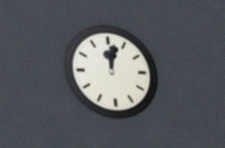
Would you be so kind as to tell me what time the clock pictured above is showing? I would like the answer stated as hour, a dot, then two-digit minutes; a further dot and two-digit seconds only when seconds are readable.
12.02
